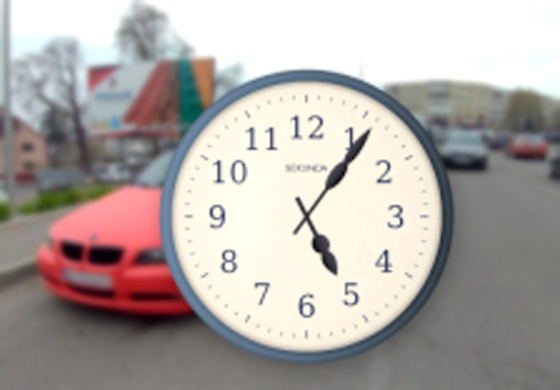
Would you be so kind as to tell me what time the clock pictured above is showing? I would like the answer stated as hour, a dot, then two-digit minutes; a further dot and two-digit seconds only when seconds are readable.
5.06
